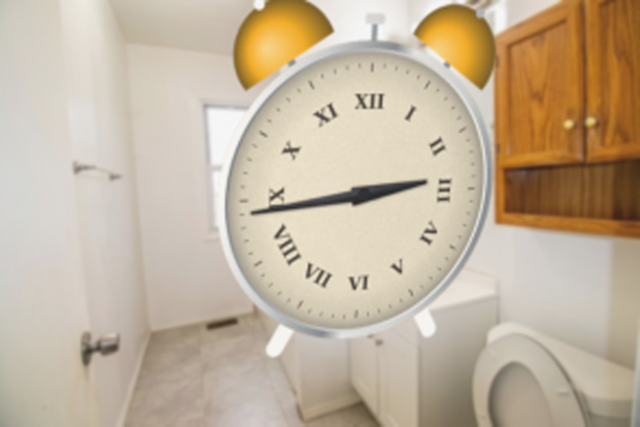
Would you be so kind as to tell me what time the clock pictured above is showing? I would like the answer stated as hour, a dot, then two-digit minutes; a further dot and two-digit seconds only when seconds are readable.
2.44
